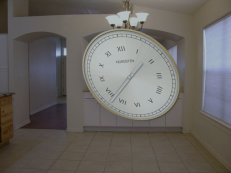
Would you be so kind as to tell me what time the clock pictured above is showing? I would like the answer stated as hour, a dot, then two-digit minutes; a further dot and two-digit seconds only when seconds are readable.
1.38
